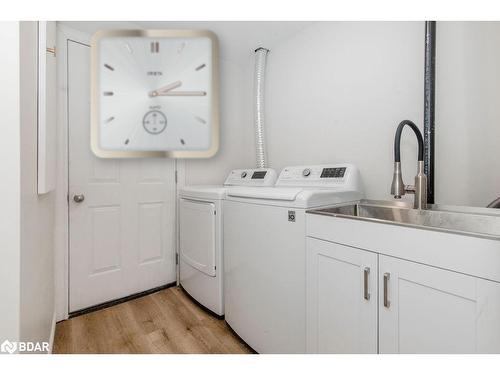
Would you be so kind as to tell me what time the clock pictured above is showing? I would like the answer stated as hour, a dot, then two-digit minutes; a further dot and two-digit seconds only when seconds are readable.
2.15
